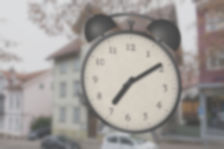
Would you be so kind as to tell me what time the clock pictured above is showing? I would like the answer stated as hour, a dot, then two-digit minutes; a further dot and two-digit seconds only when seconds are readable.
7.09
